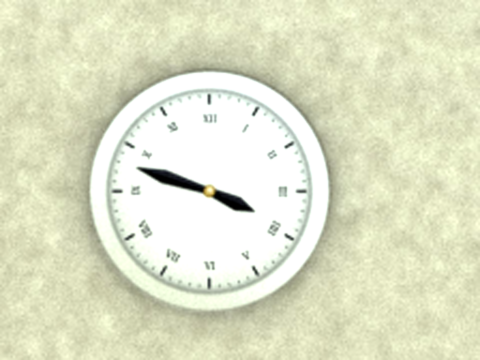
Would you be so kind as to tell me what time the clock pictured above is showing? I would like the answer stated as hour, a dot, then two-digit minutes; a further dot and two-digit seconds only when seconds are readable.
3.48
